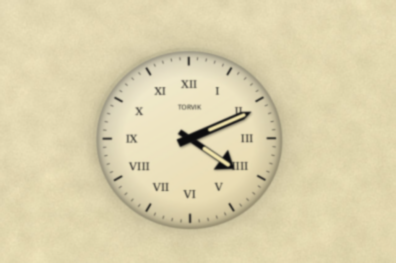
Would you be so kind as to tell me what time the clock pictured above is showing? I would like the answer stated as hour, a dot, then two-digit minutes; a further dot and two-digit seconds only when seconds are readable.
4.11
